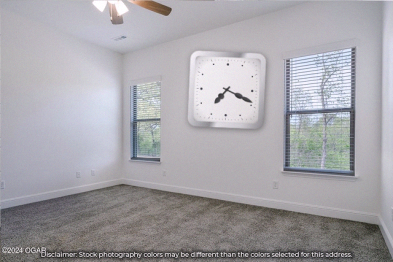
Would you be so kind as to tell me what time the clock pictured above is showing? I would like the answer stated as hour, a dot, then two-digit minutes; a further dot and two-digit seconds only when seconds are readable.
7.19
